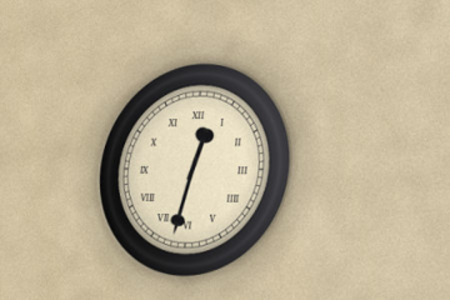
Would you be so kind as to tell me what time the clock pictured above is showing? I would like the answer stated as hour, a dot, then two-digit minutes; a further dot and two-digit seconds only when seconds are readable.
12.32
